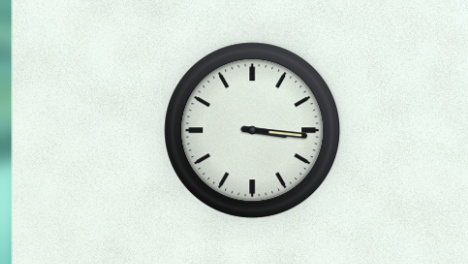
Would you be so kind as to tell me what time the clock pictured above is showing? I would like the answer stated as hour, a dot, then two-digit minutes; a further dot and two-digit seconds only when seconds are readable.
3.16
